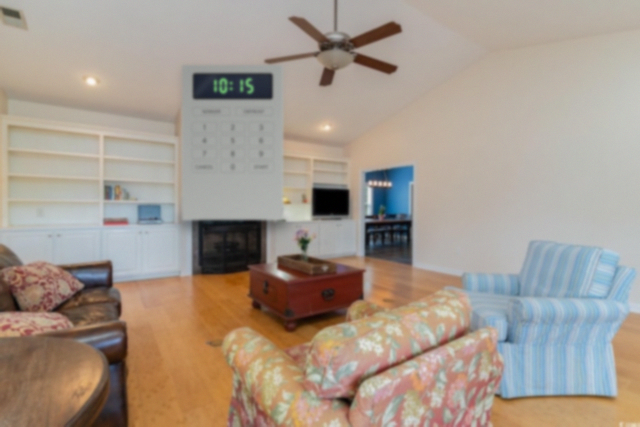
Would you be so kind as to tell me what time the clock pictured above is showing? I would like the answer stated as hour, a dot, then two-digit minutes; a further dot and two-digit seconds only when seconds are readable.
10.15
